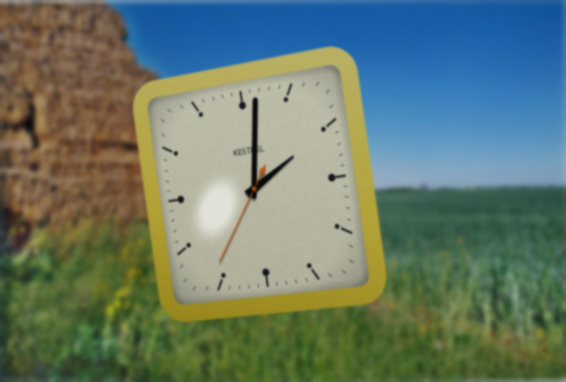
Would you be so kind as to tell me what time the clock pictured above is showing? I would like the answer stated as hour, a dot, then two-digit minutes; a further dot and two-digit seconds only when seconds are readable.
2.01.36
